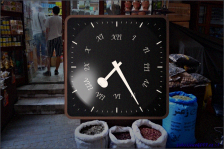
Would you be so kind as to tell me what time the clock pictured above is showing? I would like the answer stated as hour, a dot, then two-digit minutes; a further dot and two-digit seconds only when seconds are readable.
7.25
